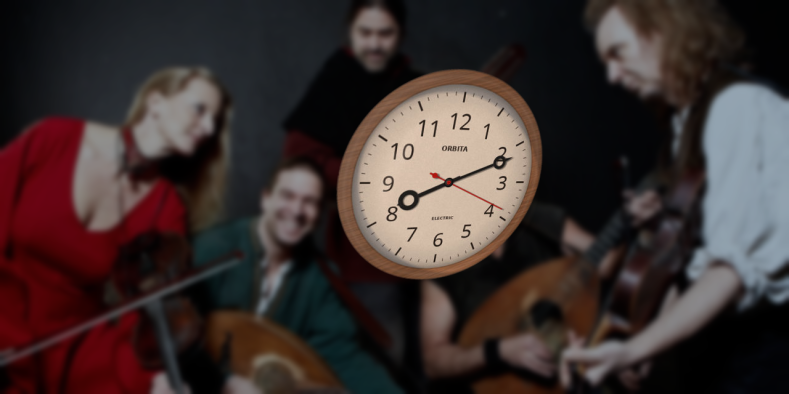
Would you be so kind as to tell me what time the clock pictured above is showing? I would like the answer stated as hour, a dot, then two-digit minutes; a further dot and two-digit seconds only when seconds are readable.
8.11.19
